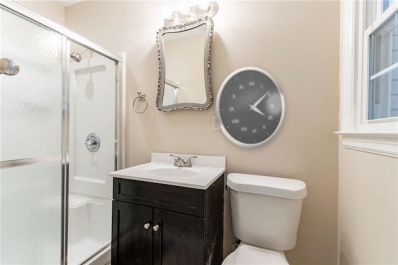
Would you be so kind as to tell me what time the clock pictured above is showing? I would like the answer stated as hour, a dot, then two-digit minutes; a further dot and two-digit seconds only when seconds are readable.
4.09
